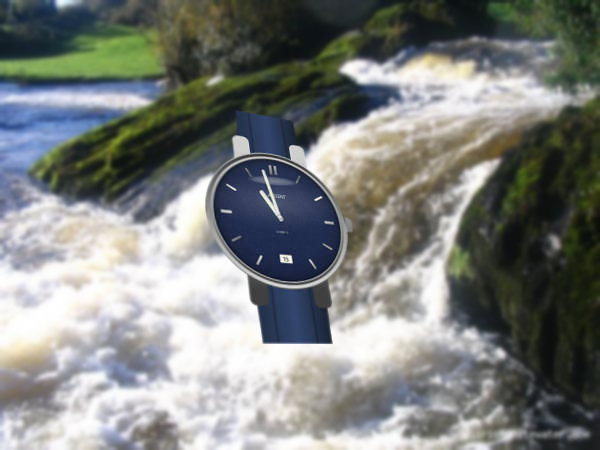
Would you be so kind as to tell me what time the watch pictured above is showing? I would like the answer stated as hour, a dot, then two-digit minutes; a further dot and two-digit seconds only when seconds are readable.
10.58
